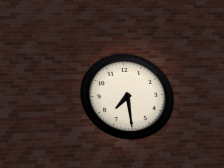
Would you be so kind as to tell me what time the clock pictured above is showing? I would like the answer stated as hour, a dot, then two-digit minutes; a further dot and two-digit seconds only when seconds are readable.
7.30
